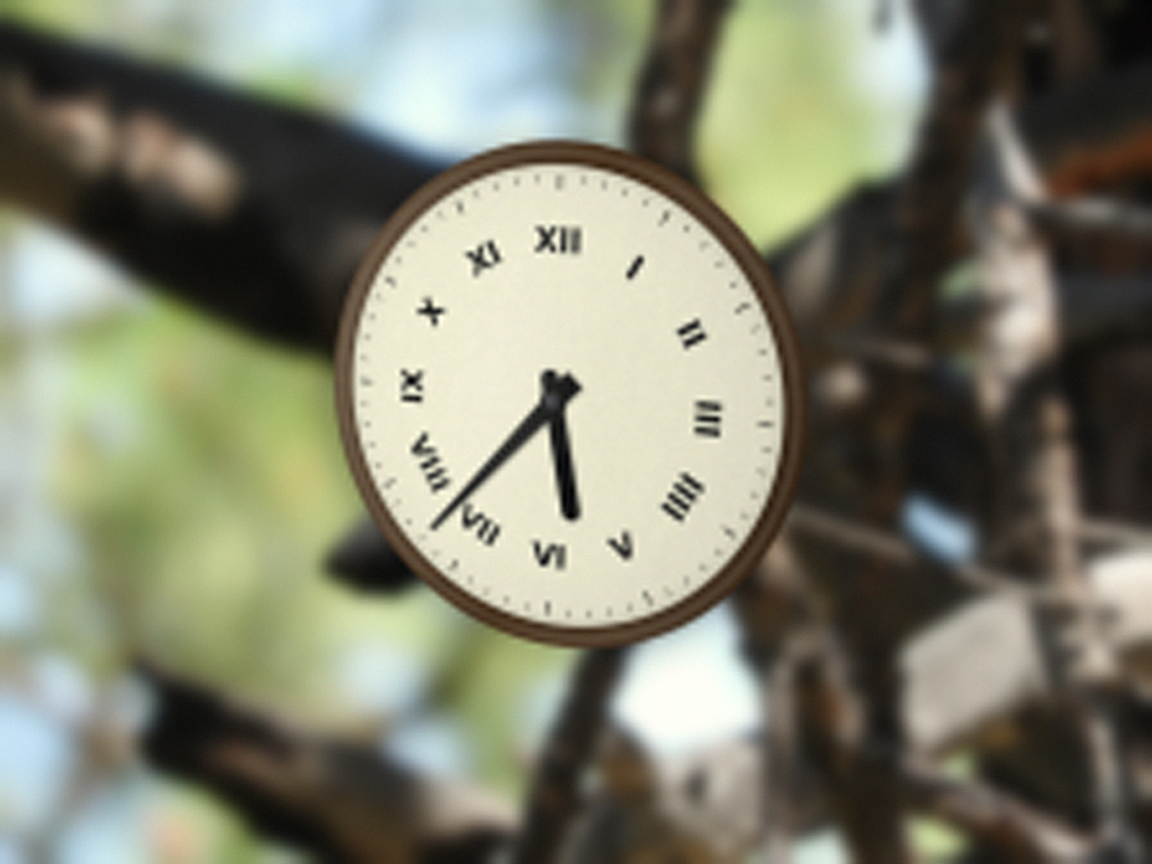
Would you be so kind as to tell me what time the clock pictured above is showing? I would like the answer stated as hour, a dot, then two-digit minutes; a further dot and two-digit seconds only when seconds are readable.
5.37
